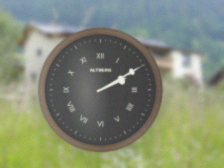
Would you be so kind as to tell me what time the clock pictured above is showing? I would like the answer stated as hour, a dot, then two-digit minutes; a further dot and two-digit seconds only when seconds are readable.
2.10
